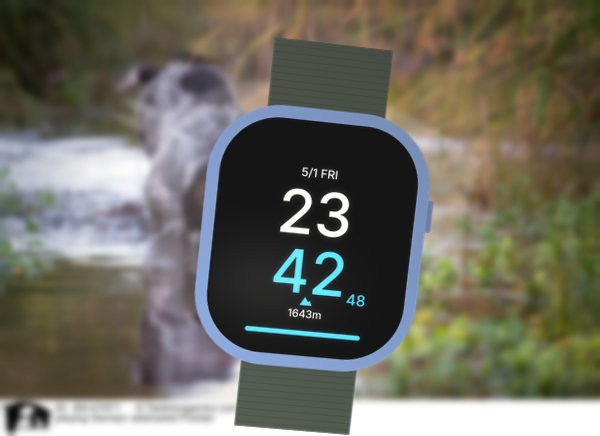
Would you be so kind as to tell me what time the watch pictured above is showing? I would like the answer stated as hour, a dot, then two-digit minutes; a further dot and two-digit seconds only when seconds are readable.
23.42.48
